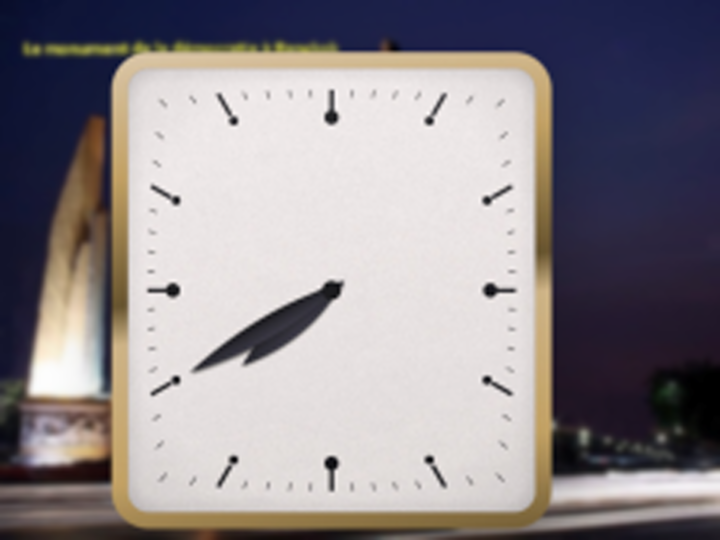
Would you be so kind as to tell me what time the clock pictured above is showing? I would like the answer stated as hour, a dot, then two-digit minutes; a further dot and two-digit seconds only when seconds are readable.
7.40
